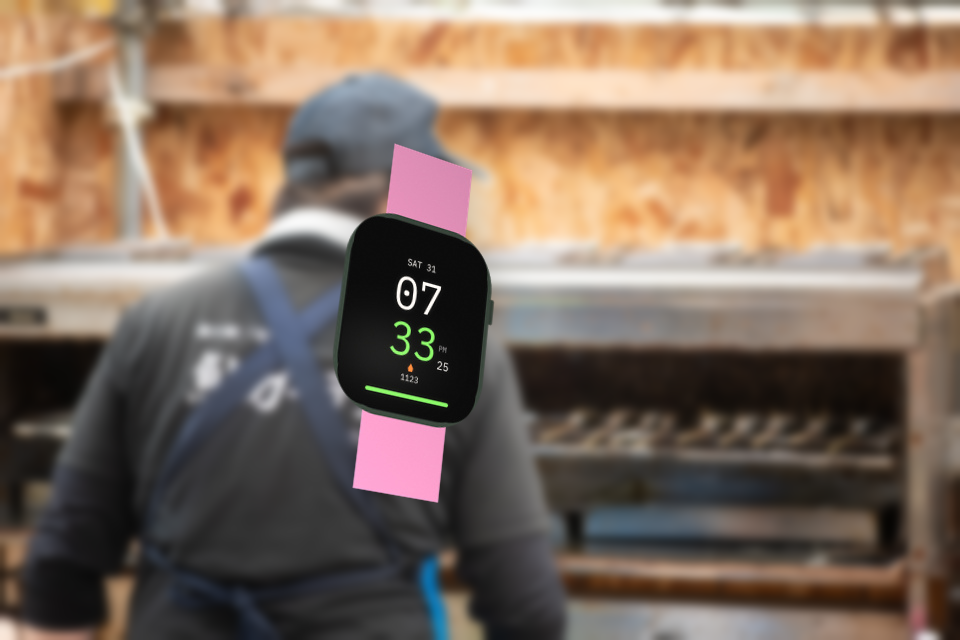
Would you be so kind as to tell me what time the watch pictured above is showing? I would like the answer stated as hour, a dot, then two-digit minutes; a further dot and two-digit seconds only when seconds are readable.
7.33.25
